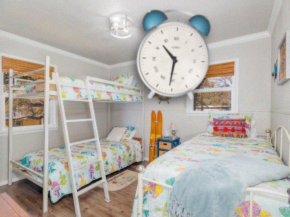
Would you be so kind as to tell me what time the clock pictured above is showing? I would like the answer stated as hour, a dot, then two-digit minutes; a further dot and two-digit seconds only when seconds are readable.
10.31
